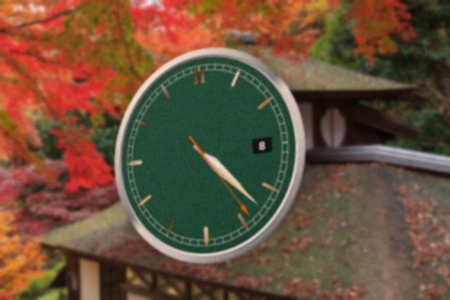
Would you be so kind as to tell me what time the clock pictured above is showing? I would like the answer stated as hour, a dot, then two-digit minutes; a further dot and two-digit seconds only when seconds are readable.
4.22.24
